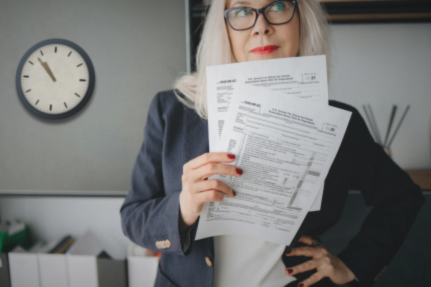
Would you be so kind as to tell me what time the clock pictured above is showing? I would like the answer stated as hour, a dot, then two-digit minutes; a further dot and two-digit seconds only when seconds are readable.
10.53
